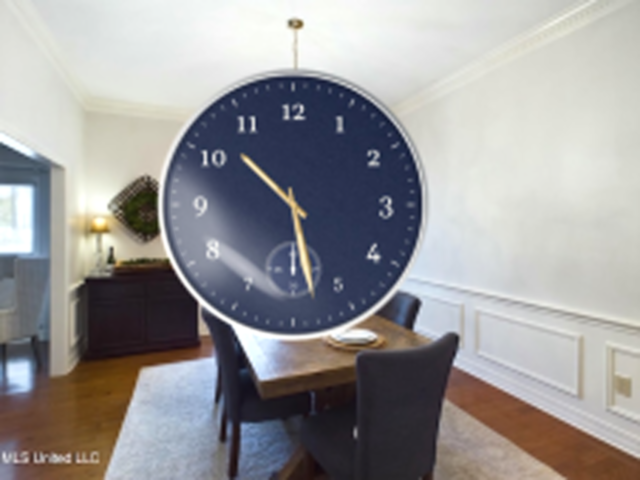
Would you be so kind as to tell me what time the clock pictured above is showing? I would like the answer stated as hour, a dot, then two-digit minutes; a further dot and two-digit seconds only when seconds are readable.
10.28
